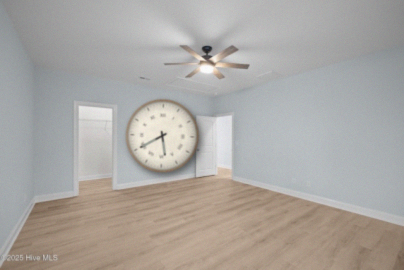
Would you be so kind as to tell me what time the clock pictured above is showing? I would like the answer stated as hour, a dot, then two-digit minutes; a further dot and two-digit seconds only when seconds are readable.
5.40
